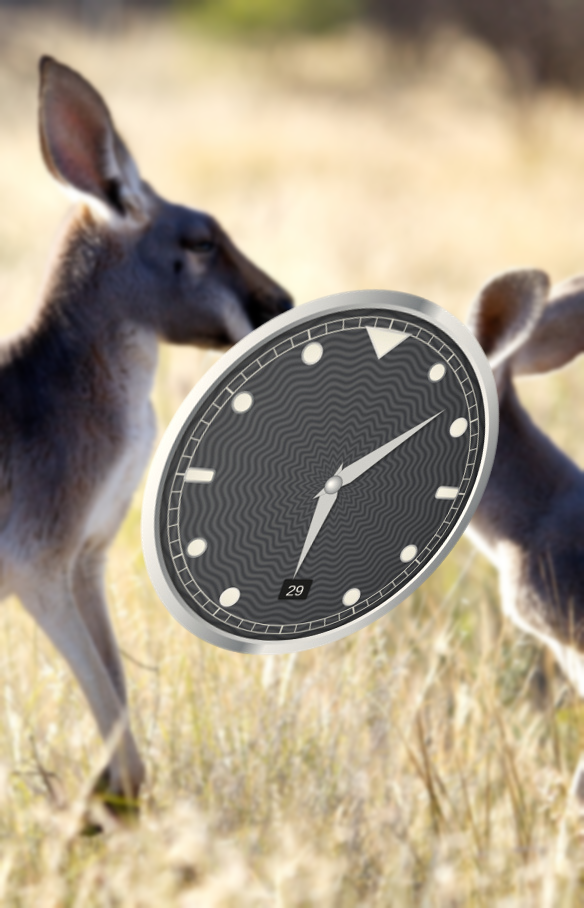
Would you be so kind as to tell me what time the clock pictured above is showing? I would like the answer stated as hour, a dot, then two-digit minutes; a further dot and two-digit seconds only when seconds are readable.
6.08
